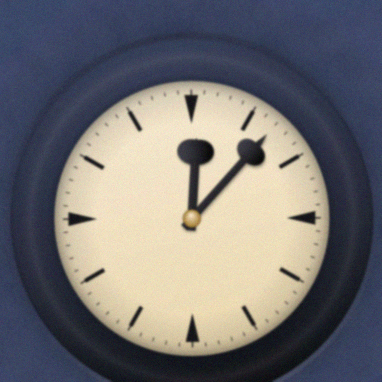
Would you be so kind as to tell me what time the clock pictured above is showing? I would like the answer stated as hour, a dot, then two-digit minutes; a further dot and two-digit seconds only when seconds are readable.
12.07
